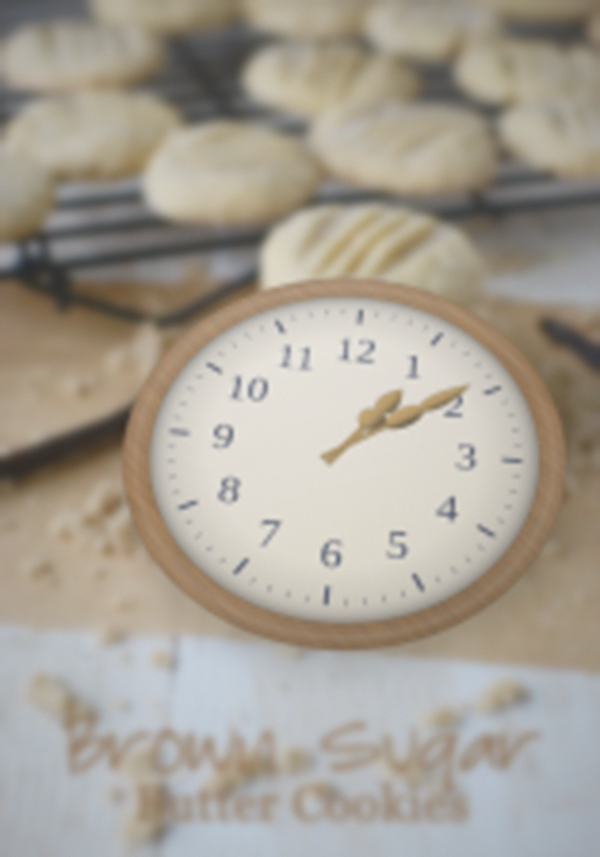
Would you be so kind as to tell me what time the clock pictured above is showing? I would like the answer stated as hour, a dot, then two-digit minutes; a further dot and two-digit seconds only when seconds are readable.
1.09
